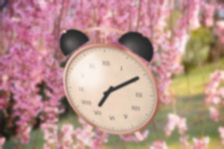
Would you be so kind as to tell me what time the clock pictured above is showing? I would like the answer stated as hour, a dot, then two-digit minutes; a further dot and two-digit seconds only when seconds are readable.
7.10
